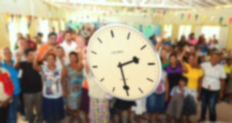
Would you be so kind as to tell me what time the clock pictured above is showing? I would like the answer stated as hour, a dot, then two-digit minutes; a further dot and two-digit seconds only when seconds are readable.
2.30
